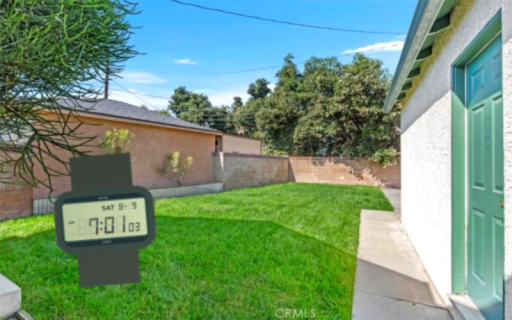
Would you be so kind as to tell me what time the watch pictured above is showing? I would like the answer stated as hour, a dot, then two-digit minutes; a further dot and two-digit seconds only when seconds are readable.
7.01
